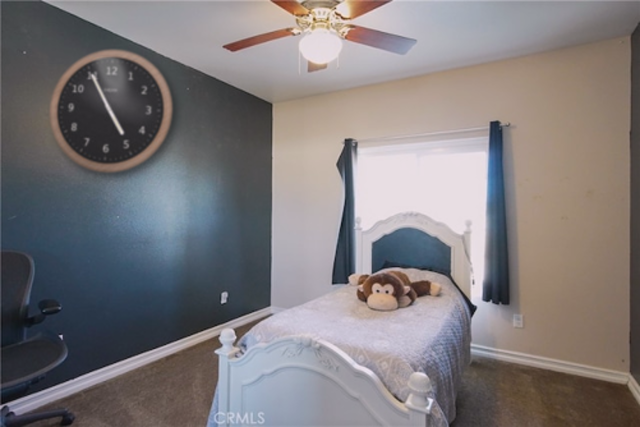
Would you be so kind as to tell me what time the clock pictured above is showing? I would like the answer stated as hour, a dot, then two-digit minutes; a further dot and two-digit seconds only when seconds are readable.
4.55
